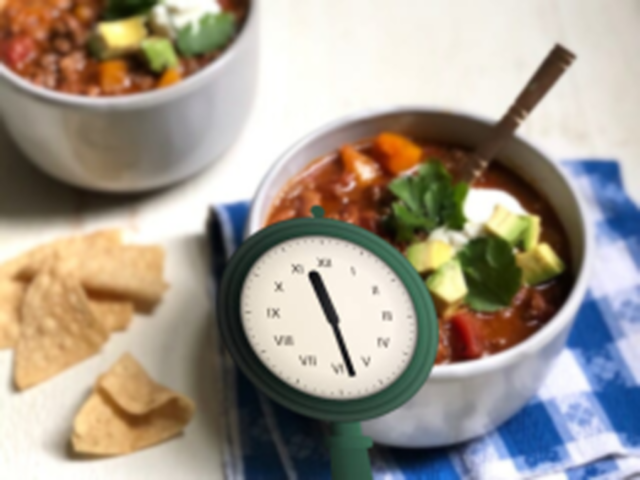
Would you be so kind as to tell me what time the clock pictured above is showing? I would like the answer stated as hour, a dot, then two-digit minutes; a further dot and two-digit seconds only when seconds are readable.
11.28
